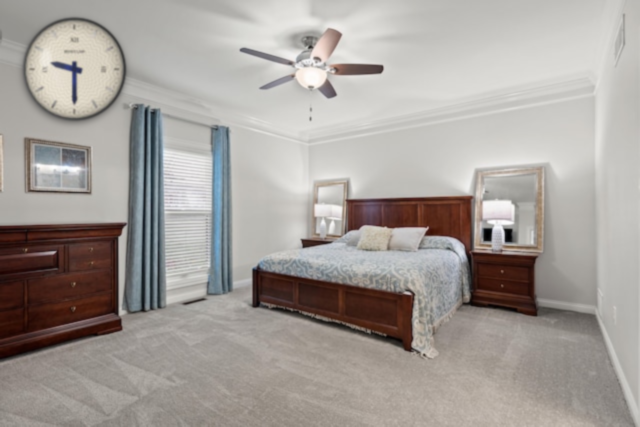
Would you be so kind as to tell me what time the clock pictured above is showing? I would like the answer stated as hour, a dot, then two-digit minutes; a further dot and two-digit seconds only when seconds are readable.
9.30
